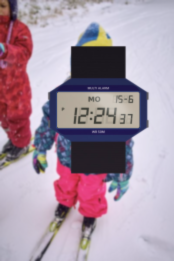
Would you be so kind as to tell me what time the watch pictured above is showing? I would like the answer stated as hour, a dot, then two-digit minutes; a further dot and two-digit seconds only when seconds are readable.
12.24.37
